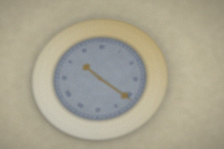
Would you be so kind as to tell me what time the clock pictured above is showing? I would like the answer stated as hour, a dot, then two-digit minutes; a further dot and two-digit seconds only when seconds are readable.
10.21
